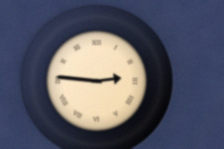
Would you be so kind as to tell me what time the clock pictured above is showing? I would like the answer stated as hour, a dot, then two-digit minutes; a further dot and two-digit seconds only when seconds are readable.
2.46
